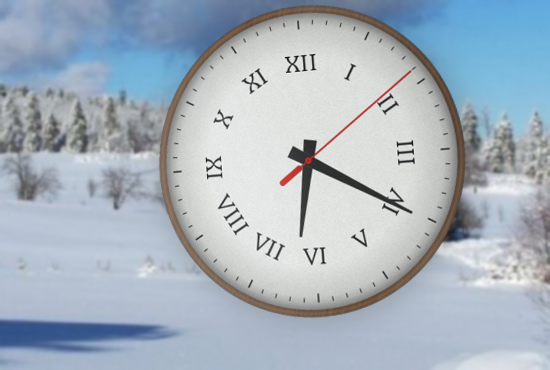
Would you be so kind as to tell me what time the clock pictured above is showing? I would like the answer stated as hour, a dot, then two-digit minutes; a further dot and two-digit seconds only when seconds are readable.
6.20.09
